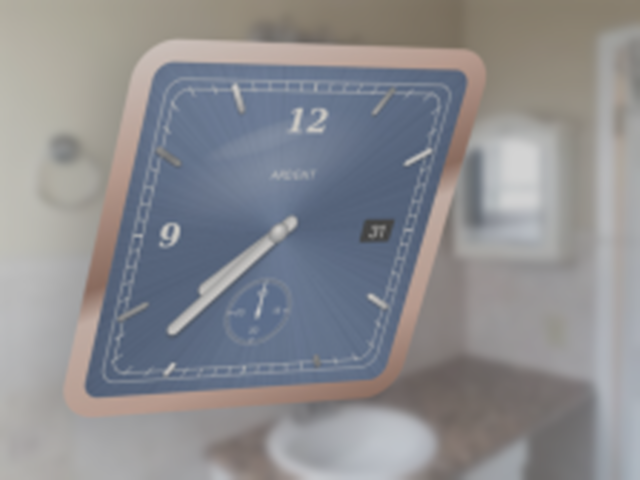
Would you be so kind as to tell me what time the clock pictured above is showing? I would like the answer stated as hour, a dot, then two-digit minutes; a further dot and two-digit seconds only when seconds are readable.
7.37
